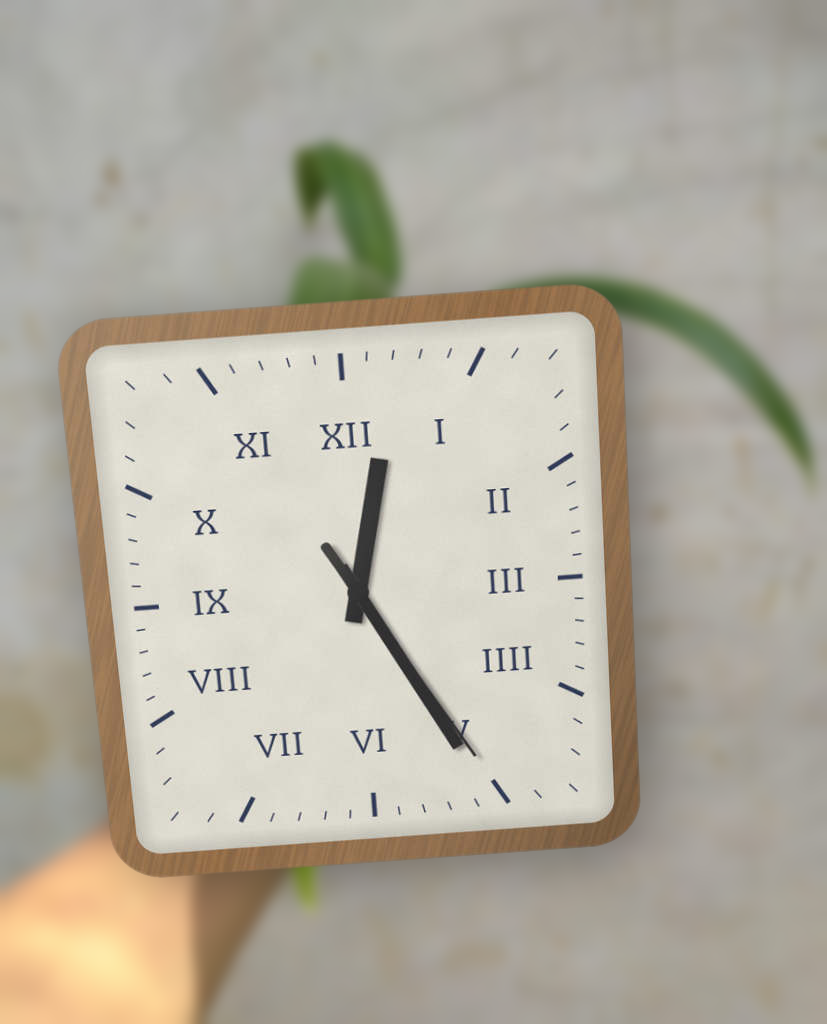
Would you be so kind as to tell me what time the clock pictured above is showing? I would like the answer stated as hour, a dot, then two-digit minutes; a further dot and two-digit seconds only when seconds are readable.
12.25.25
